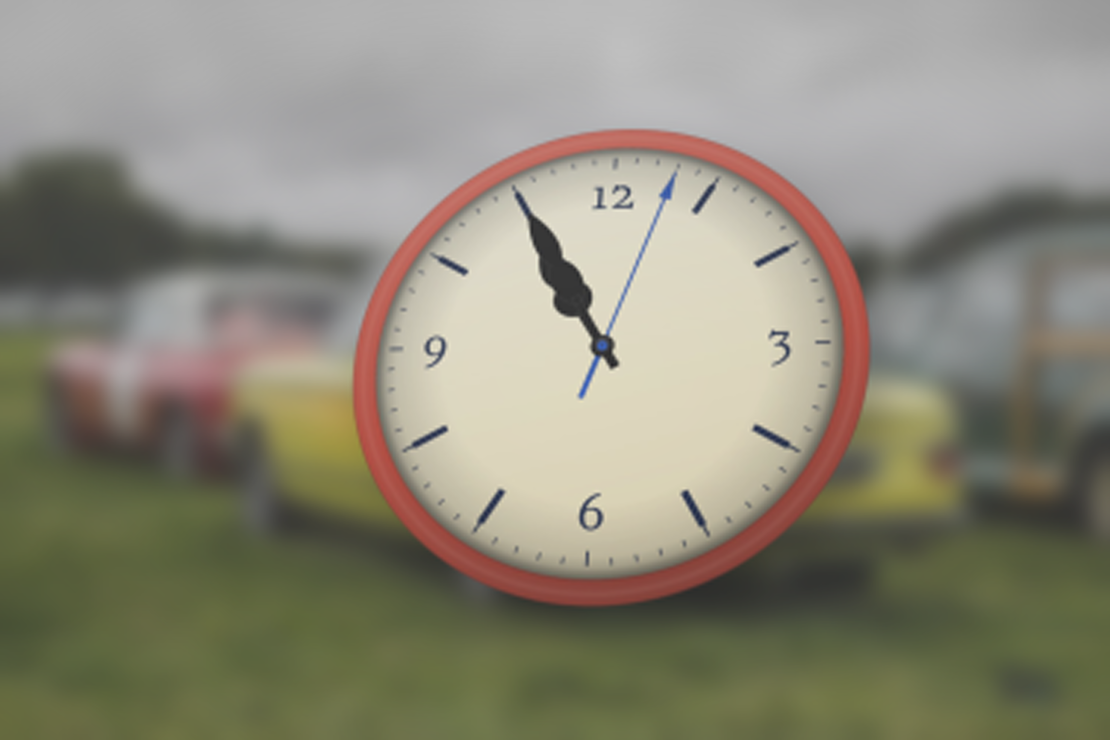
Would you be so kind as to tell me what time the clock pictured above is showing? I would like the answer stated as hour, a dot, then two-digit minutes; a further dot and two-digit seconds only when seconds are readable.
10.55.03
